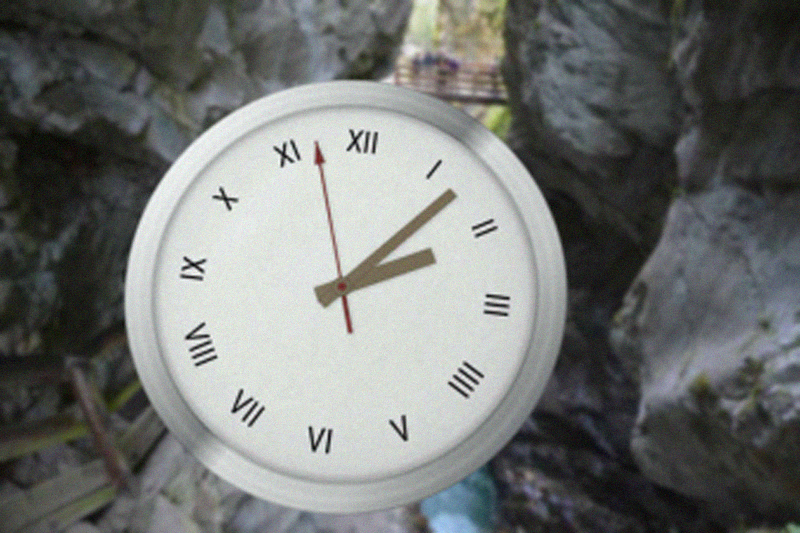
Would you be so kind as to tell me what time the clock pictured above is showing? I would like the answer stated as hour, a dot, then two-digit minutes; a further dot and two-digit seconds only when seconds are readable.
2.06.57
